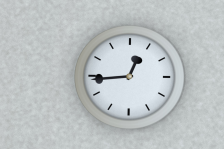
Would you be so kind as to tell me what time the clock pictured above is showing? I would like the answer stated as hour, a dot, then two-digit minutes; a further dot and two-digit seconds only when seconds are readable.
12.44
